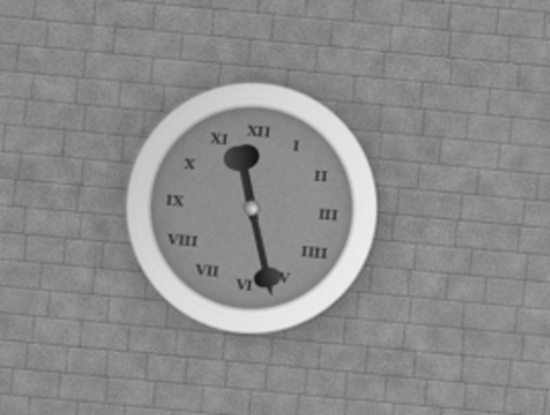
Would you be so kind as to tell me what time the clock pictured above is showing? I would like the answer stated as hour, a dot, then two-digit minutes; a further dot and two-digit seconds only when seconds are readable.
11.27
